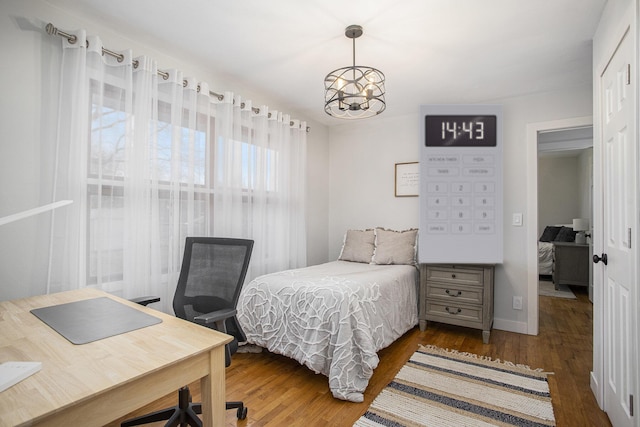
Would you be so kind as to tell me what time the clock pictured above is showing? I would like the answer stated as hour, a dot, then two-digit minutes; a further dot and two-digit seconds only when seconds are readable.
14.43
